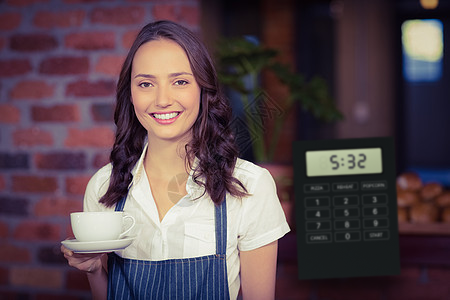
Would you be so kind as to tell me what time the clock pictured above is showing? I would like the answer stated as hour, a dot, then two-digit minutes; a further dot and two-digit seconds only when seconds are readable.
5.32
